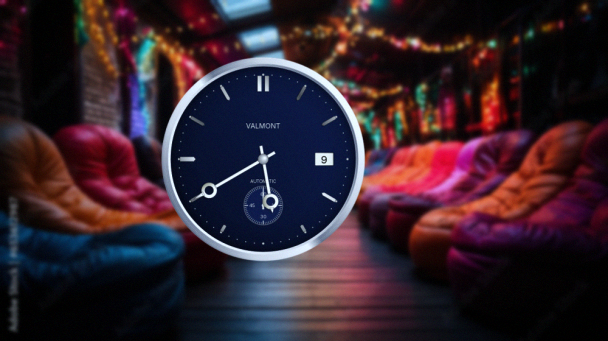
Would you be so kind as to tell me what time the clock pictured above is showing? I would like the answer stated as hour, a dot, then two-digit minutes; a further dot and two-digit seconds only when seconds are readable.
5.40
